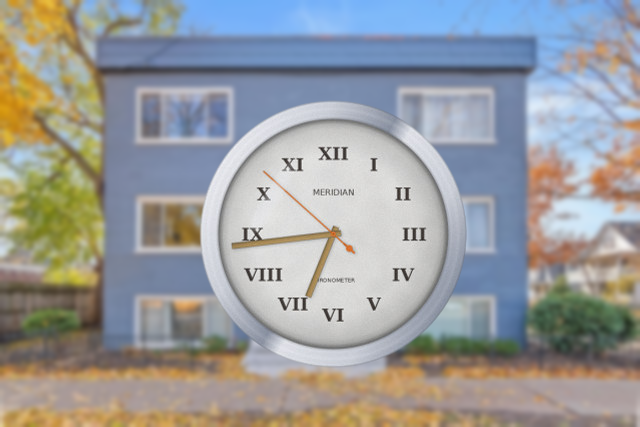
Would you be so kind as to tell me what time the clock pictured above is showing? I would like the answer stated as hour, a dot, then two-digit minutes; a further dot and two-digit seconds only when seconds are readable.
6.43.52
